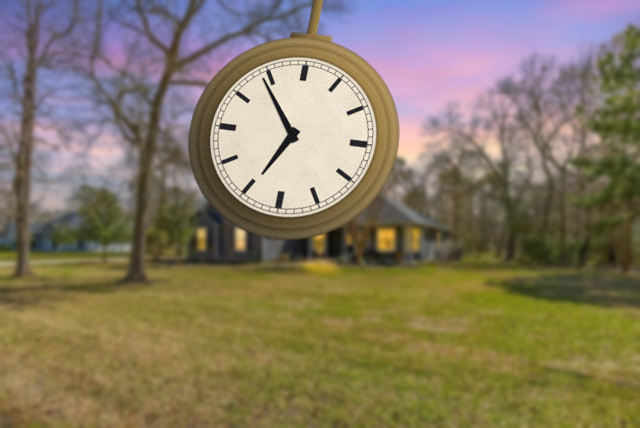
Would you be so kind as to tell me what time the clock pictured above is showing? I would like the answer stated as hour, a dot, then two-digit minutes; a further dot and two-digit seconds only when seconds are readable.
6.54
